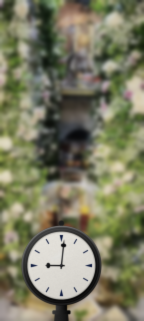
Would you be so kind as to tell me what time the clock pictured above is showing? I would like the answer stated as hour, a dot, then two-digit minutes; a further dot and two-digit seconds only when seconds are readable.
9.01
